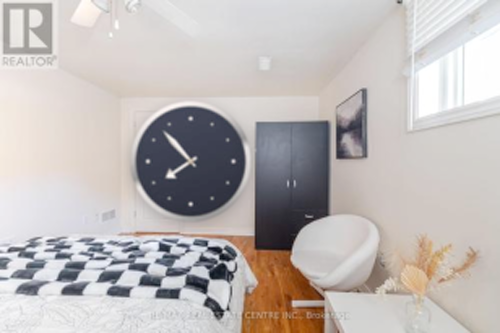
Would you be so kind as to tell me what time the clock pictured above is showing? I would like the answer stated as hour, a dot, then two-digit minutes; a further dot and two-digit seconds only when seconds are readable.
7.53
